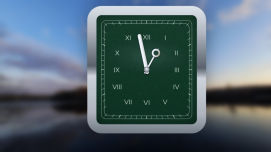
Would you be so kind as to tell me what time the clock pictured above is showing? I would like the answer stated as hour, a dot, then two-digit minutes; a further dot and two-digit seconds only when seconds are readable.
12.58
